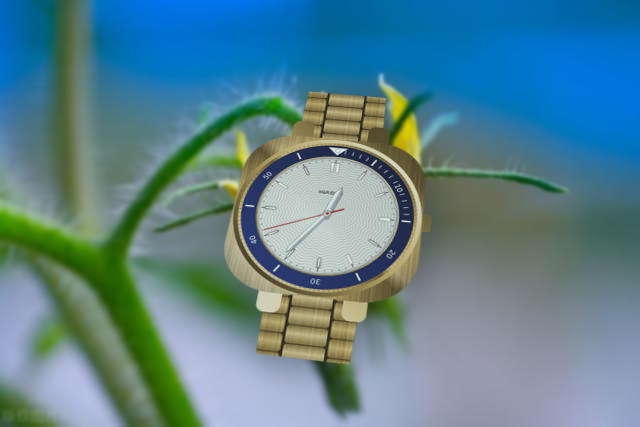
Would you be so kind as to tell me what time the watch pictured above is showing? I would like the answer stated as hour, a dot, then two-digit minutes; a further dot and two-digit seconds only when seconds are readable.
12.35.41
